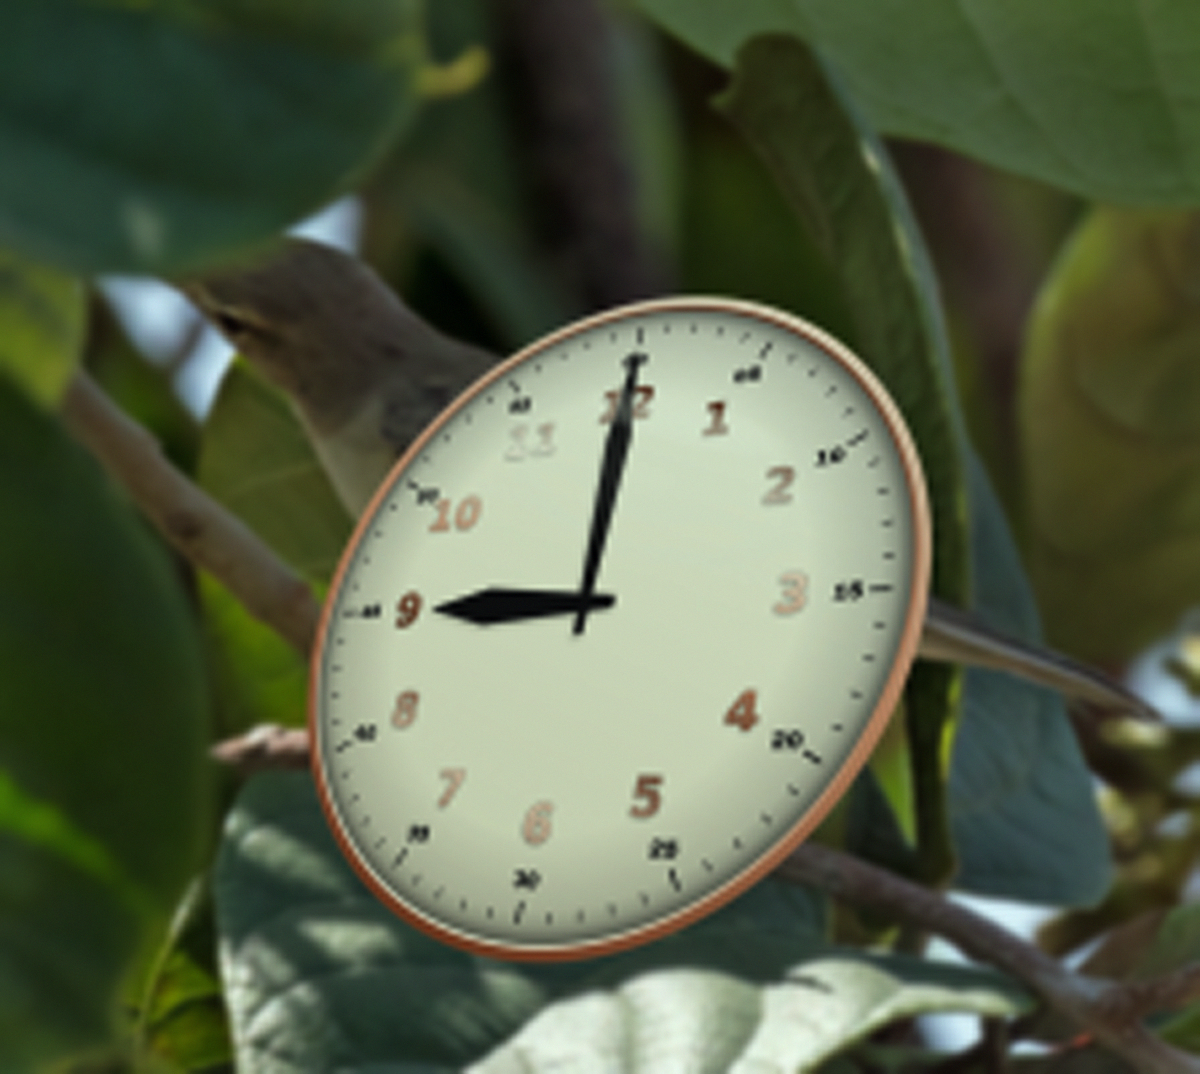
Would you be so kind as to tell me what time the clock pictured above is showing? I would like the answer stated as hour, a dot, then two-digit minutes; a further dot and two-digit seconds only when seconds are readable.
9.00
